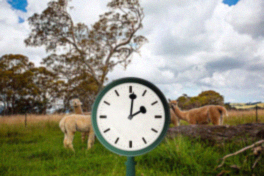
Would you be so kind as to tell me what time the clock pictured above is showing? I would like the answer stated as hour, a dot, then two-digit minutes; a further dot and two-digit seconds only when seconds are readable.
2.01
